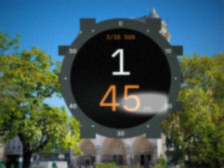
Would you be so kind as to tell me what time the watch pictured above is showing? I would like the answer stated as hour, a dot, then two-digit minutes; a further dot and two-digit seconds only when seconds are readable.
1.45
